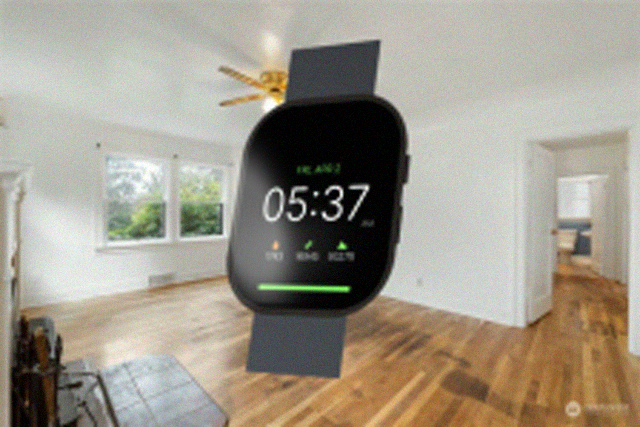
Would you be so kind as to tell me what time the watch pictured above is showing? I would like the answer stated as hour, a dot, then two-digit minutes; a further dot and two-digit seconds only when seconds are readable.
5.37
